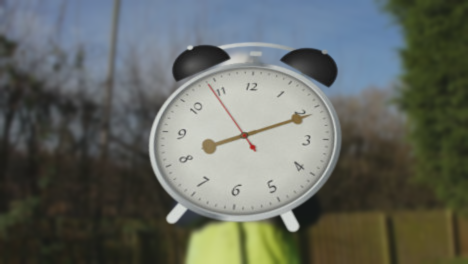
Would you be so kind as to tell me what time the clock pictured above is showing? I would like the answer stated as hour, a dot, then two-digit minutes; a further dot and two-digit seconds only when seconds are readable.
8.10.54
